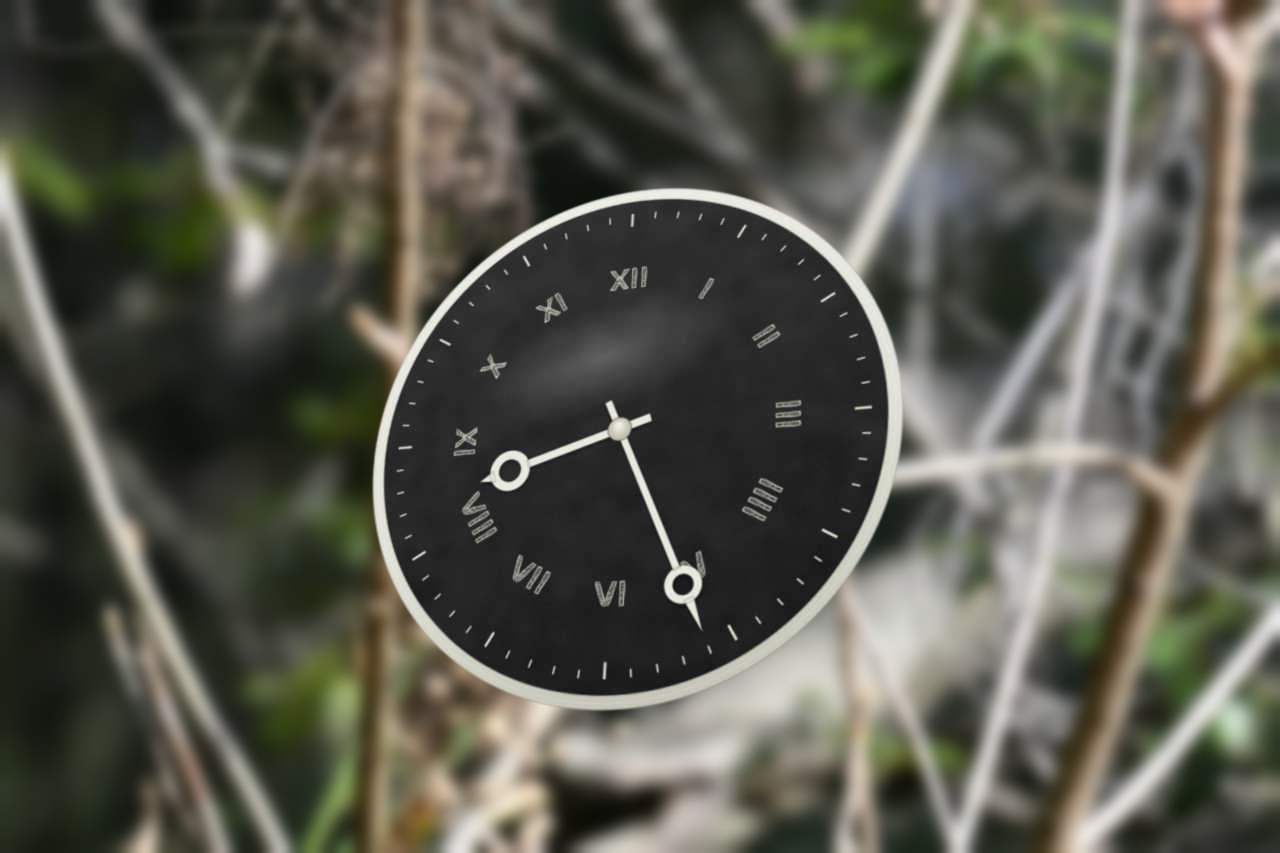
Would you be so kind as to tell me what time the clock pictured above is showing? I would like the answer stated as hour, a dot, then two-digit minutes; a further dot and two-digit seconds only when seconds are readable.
8.26
